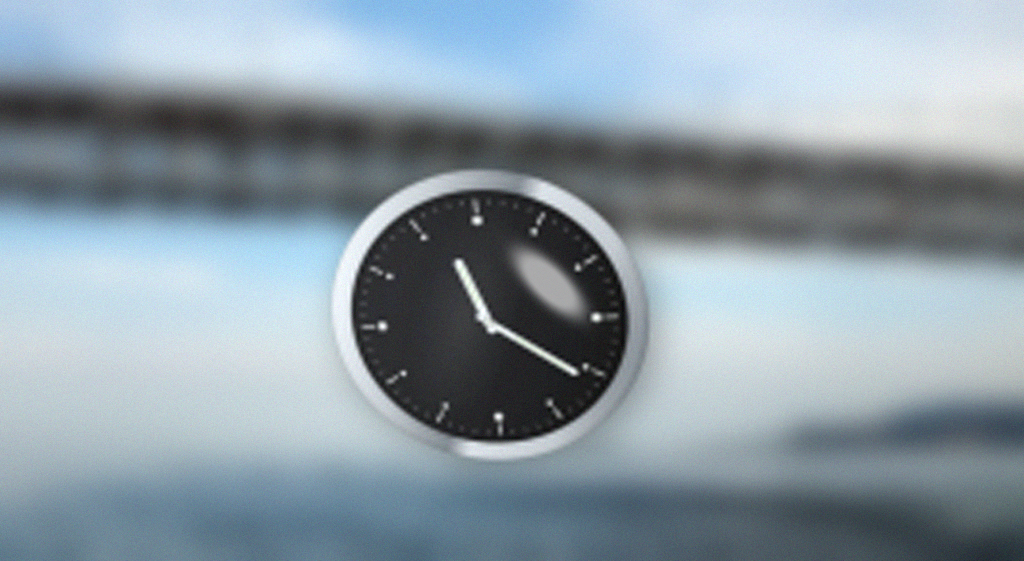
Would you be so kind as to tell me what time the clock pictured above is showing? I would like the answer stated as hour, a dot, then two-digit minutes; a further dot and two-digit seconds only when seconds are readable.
11.21
